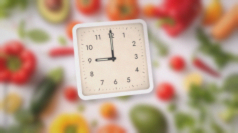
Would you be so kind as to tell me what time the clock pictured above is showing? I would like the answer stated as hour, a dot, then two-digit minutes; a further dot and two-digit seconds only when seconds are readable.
9.00
